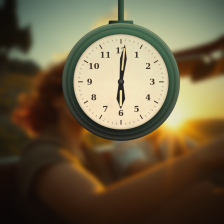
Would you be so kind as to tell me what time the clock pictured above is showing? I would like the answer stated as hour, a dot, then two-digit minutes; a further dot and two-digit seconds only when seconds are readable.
6.01
